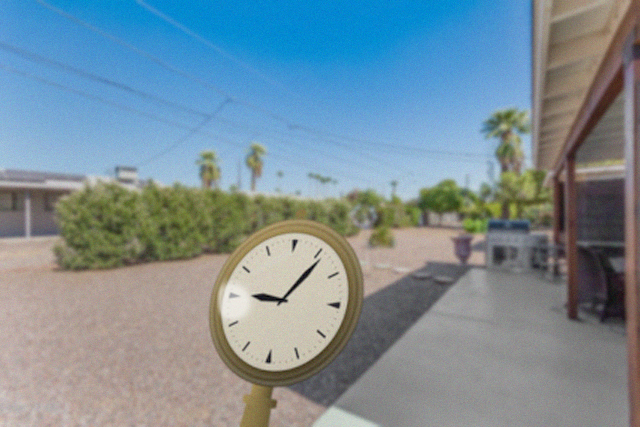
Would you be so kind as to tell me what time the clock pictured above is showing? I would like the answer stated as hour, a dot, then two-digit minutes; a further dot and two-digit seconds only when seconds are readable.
9.06
